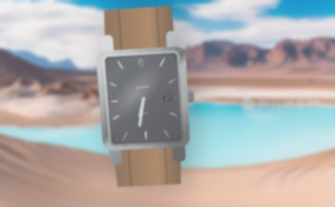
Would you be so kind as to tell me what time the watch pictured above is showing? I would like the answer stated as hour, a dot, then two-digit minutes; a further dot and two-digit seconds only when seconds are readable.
6.32
